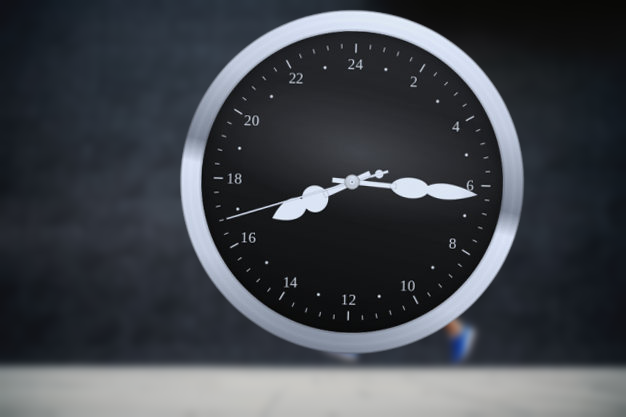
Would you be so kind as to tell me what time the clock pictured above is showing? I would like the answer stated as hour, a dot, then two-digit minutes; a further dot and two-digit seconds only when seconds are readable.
16.15.42
